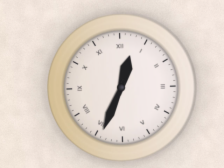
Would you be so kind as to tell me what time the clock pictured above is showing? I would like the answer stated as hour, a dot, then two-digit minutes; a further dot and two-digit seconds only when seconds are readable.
12.34
